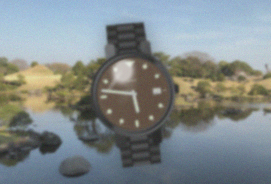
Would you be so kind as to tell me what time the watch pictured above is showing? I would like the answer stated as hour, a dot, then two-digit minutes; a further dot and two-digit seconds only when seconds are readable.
5.47
